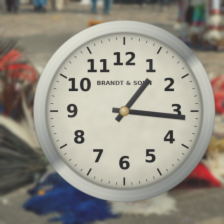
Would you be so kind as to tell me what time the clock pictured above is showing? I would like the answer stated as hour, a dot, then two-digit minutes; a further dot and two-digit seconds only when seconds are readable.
1.16
